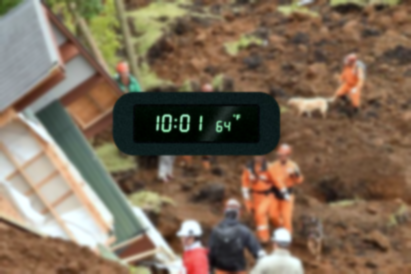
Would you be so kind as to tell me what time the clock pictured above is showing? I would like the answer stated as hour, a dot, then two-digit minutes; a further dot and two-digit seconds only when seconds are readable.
10.01
